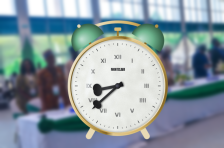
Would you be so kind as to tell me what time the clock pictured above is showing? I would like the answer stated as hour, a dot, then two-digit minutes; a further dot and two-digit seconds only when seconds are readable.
8.38
